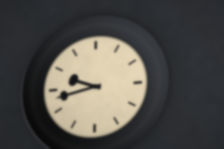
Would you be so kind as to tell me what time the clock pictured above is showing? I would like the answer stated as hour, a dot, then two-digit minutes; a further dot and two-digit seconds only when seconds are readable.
9.43
